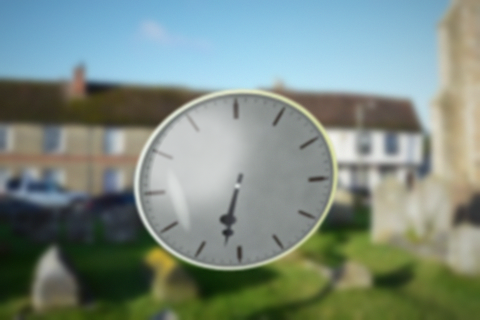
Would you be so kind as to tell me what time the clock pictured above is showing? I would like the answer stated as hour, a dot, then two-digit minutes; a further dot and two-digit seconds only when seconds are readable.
6.32
